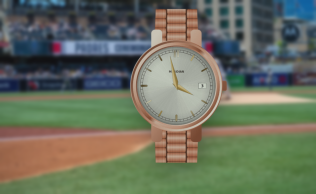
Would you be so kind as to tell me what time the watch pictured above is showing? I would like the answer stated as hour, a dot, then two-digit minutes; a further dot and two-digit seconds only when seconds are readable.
3.58
